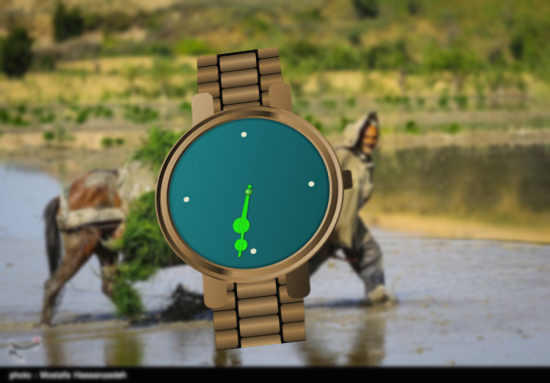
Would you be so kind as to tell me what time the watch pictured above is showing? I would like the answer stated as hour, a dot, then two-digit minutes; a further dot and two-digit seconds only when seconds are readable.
6.32
